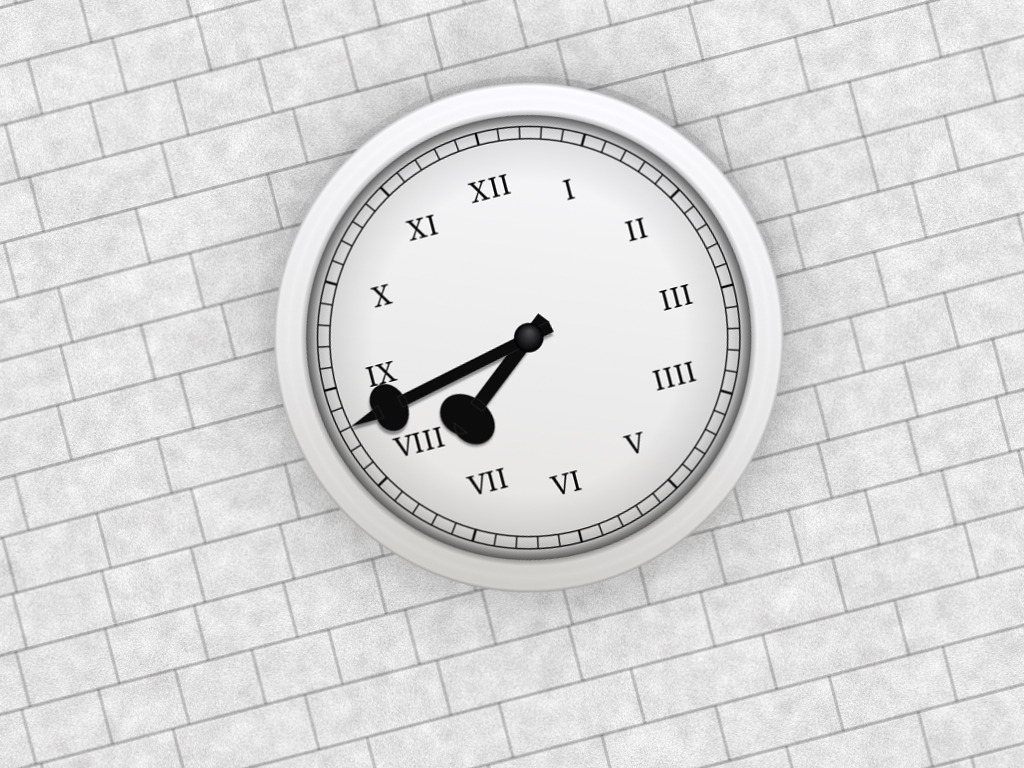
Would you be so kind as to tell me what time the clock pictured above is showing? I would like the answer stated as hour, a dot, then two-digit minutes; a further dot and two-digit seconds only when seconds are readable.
7.43
